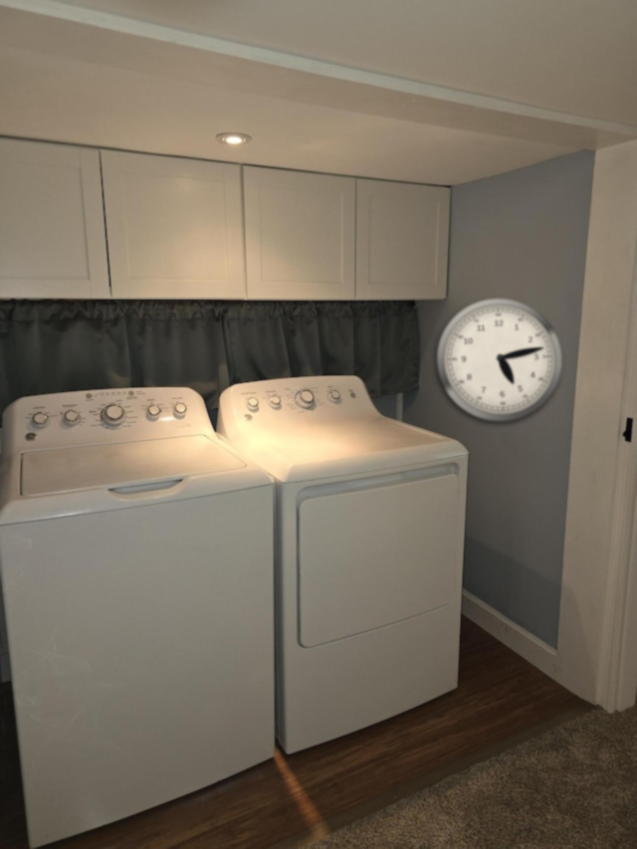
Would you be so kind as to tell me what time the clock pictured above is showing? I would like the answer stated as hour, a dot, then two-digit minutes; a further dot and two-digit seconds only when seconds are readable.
5.13
